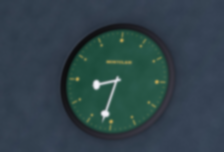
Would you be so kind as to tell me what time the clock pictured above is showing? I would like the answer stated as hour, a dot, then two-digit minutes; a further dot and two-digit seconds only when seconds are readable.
8.32
